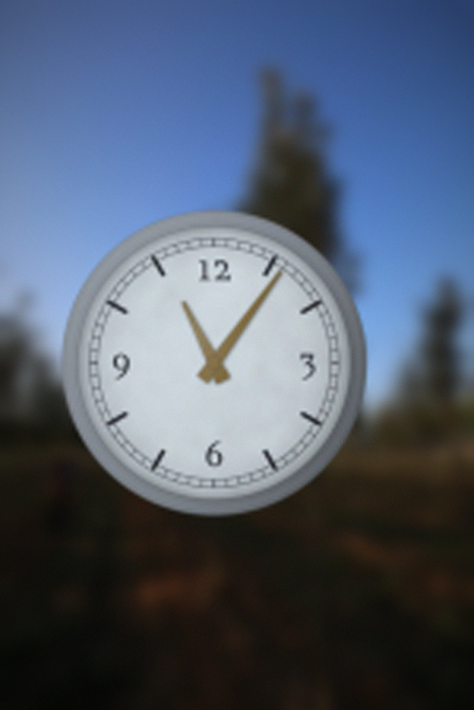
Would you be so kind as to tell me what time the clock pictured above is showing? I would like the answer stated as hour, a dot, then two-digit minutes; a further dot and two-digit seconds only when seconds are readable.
11.06
